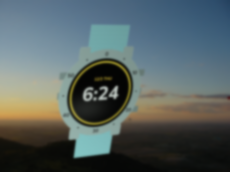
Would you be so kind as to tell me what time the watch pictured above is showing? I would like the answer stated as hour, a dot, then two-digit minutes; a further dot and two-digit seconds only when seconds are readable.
6.24
